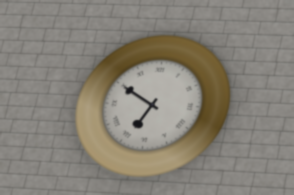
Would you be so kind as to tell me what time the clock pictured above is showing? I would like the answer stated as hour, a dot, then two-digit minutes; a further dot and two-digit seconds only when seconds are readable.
6.50
